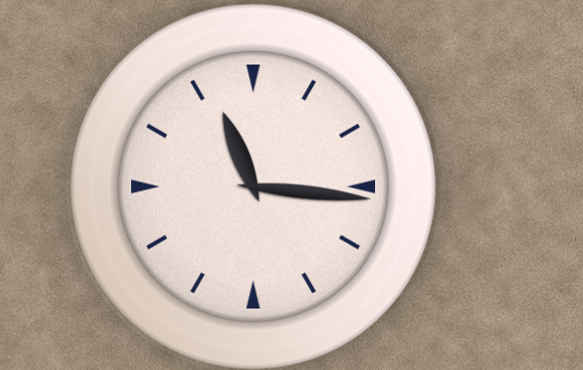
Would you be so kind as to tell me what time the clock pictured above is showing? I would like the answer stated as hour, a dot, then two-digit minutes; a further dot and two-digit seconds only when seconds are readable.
11.16
